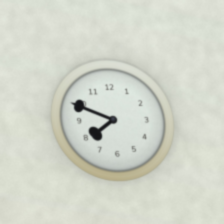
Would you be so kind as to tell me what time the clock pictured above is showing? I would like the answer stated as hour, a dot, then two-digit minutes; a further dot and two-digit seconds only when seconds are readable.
7.49
